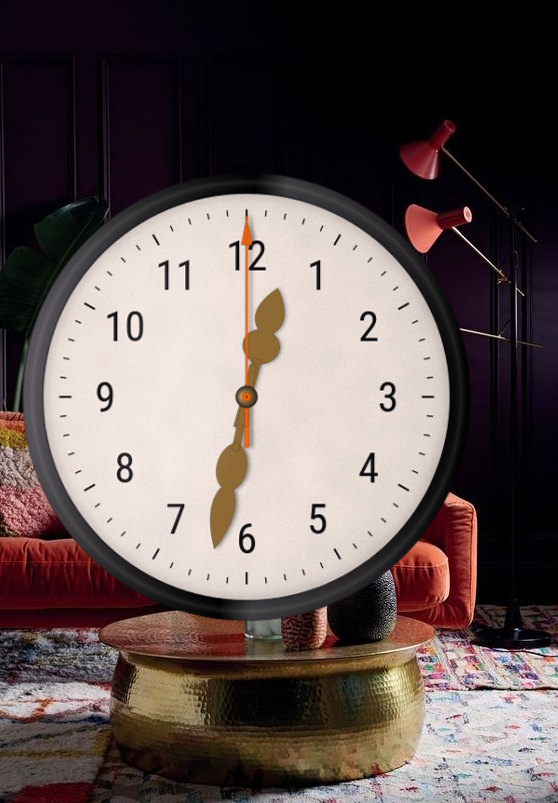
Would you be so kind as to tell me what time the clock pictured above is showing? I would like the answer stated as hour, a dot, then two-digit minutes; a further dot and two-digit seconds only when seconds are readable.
12.32.00
